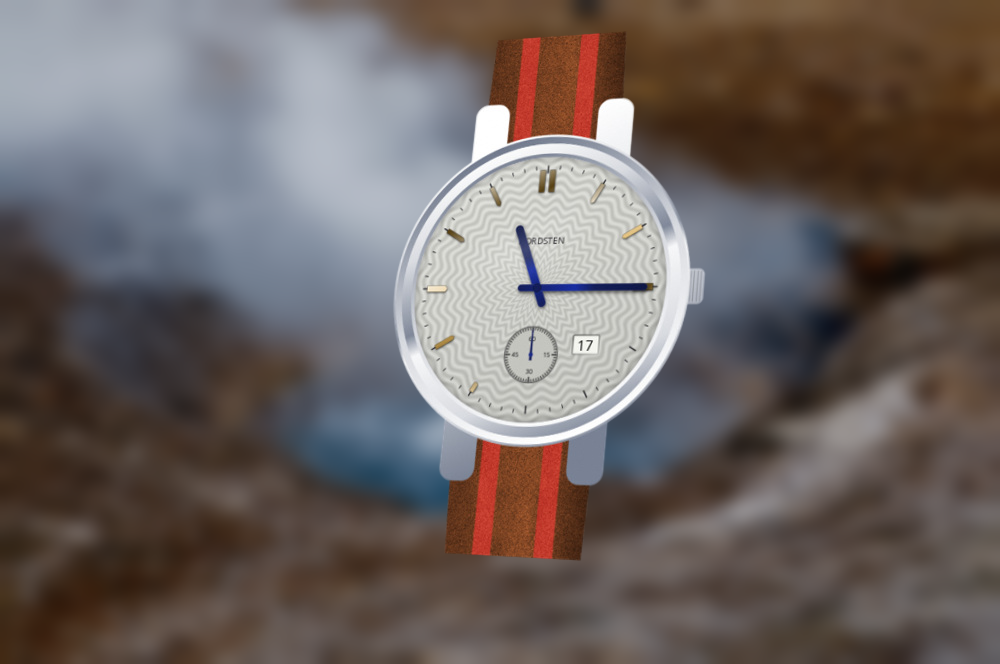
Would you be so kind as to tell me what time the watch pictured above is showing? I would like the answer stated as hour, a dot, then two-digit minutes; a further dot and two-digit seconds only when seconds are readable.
11.15
